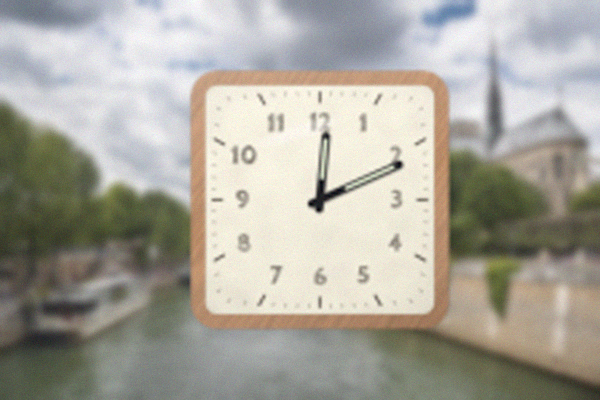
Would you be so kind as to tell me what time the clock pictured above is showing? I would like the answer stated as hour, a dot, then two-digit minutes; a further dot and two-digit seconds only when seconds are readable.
12.11
